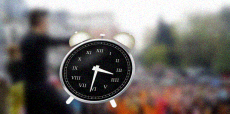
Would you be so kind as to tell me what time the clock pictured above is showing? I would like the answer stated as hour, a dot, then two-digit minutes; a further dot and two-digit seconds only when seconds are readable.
3.31
